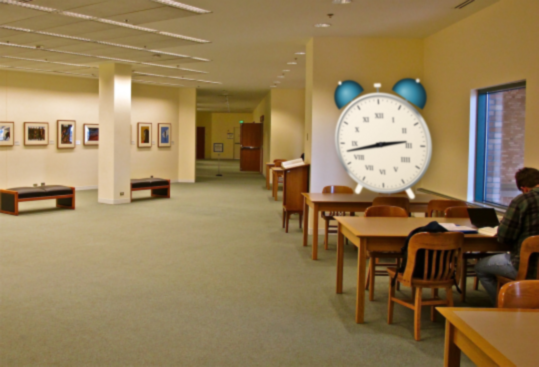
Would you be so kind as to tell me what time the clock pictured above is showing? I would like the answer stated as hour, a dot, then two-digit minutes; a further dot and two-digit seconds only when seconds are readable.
2.43
